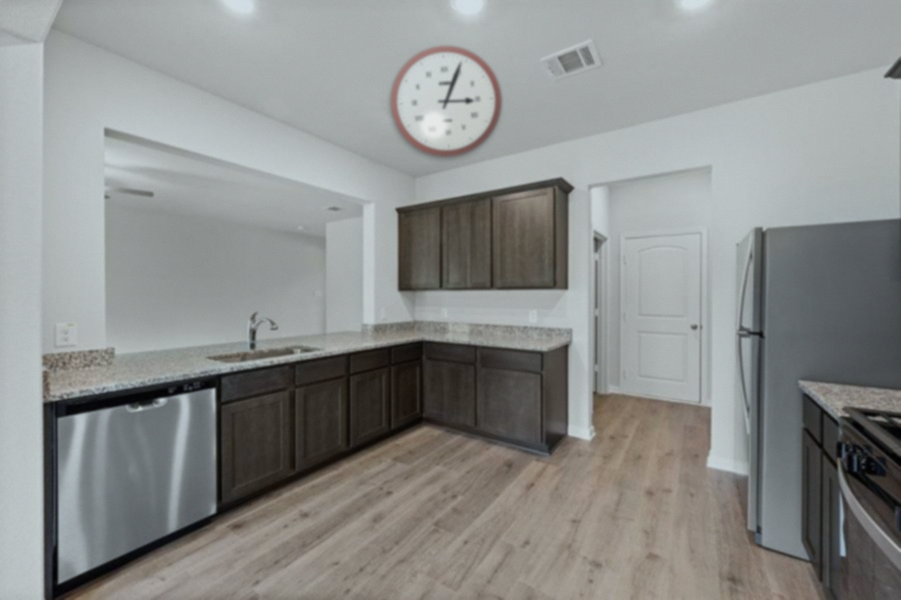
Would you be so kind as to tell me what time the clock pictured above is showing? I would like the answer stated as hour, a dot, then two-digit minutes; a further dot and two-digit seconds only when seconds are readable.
3.04
